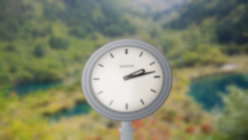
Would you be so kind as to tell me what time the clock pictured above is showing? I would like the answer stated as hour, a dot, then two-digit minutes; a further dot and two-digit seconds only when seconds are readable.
2.13
